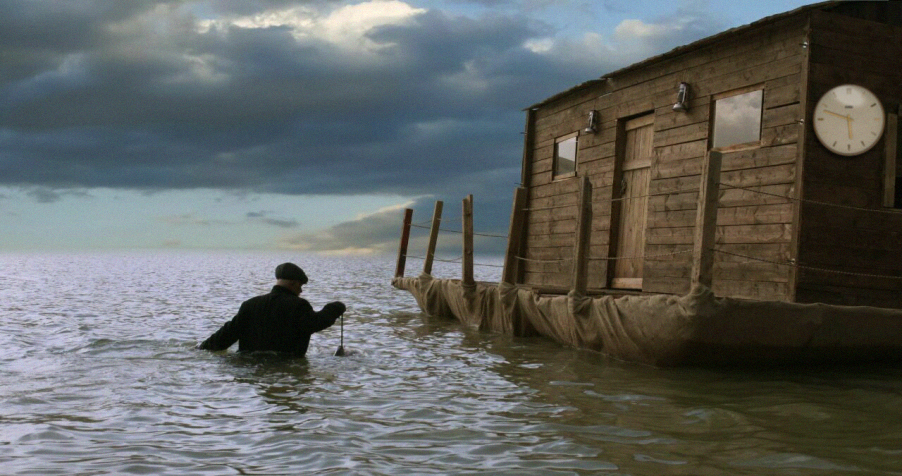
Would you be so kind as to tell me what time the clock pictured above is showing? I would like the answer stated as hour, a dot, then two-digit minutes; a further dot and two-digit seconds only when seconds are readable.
5.48
